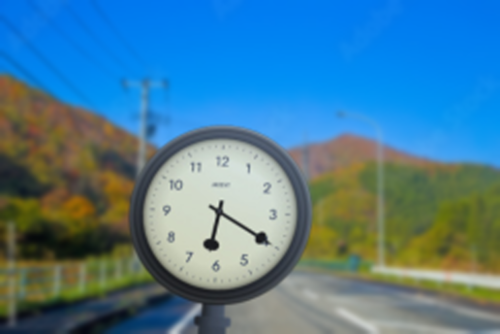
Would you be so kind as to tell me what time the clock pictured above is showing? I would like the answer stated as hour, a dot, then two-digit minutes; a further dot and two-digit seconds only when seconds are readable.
6.20
